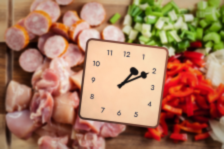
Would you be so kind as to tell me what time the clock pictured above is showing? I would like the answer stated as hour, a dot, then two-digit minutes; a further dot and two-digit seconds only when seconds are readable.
1.10
